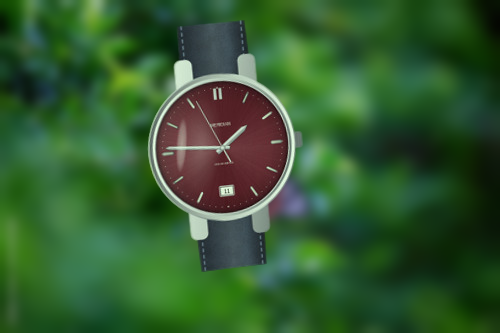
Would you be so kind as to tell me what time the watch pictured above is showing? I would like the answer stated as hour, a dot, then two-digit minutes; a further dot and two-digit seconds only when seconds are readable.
1.45.56
